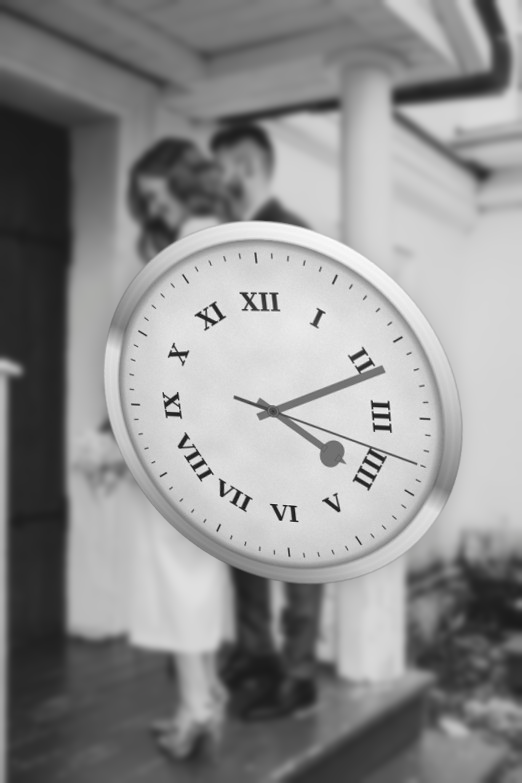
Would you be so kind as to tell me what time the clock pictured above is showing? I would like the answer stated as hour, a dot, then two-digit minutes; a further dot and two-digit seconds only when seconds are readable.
4.11.18
